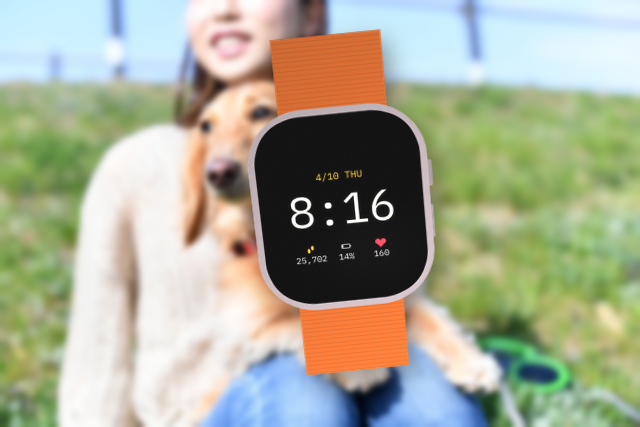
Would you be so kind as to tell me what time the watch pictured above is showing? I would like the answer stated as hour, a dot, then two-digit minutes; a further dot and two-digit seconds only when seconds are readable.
8.16
